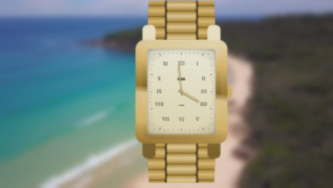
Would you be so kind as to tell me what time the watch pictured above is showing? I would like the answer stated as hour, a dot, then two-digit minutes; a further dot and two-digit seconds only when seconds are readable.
3.59
